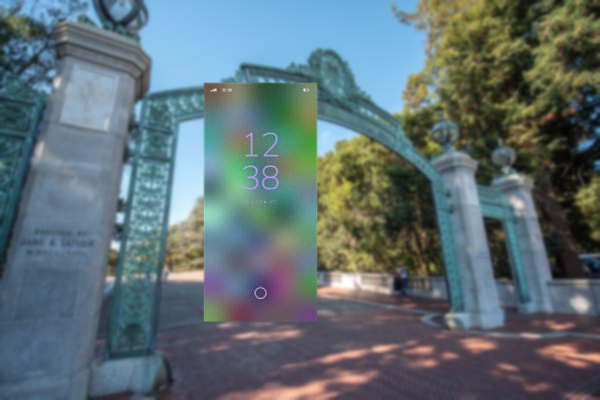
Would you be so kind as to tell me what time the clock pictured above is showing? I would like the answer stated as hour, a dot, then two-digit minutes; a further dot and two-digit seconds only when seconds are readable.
12.38
